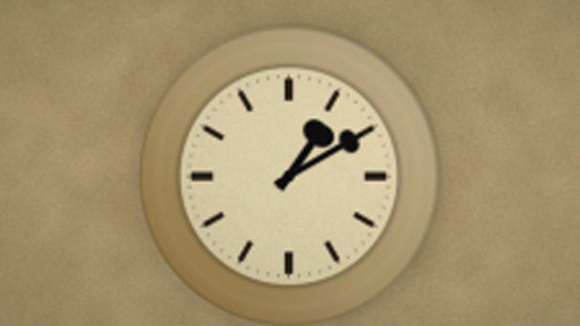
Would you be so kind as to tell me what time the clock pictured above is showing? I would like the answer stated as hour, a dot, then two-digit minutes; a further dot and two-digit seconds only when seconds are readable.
1.10
